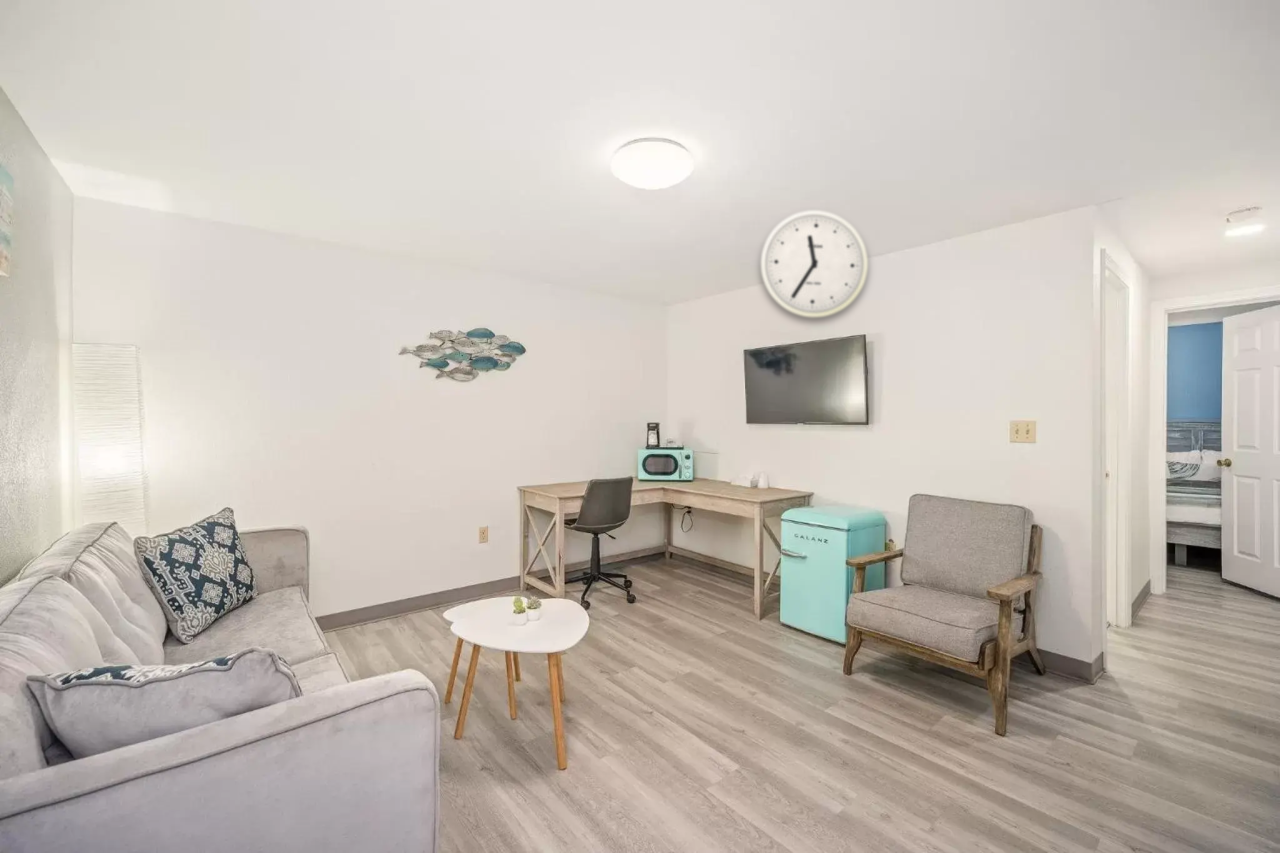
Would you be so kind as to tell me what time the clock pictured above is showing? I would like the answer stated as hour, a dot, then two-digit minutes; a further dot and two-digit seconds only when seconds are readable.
11.35
